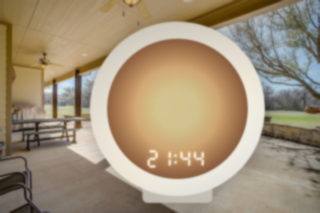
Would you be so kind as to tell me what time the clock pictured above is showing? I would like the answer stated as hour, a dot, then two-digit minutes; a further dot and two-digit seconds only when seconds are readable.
21.44
